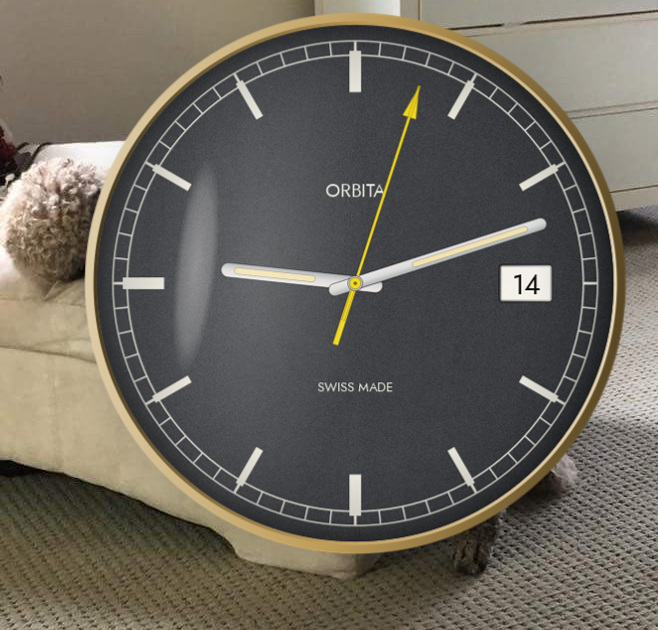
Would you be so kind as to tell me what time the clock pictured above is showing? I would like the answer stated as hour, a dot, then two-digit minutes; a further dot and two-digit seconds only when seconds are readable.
9.12.03
